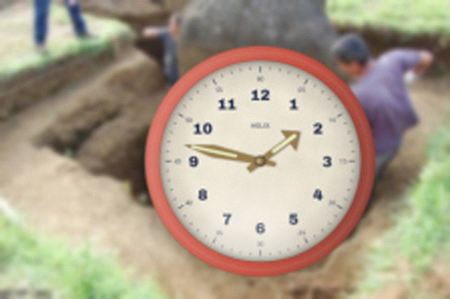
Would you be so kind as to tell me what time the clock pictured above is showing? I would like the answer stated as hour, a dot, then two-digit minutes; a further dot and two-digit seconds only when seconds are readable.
1.47
